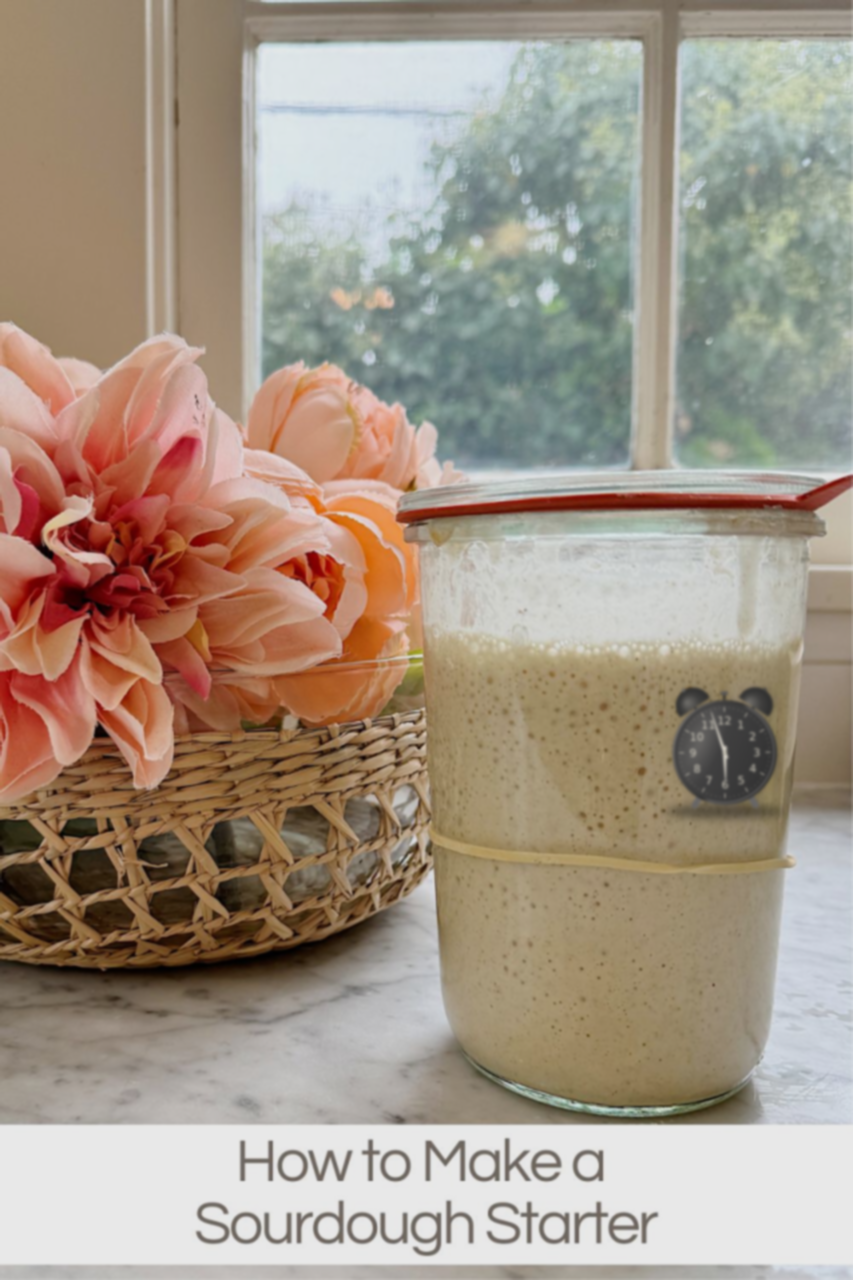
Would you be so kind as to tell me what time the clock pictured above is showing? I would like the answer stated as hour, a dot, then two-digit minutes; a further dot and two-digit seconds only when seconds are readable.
5.57
